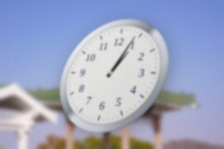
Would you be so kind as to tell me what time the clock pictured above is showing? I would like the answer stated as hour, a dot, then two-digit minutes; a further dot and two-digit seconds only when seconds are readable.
1.04
